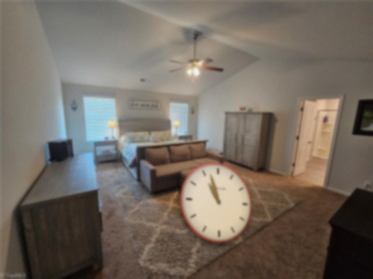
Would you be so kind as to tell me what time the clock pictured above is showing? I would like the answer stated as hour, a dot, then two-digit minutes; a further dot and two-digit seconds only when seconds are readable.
10.57
